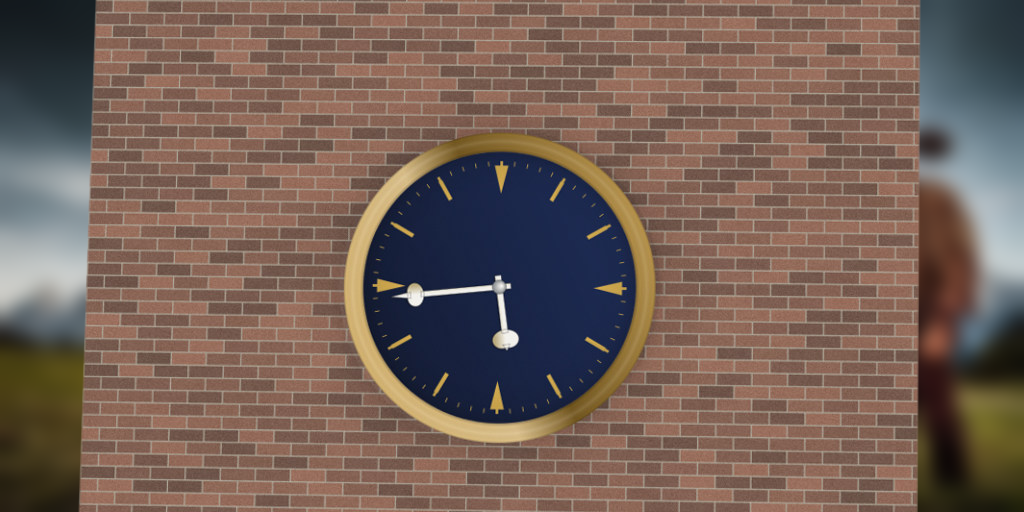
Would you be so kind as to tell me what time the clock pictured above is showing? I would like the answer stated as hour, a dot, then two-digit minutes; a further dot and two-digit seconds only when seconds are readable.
5.44
